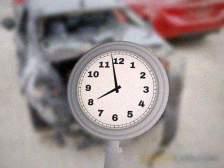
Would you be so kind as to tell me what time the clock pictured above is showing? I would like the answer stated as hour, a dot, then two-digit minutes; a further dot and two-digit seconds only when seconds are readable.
7.58
